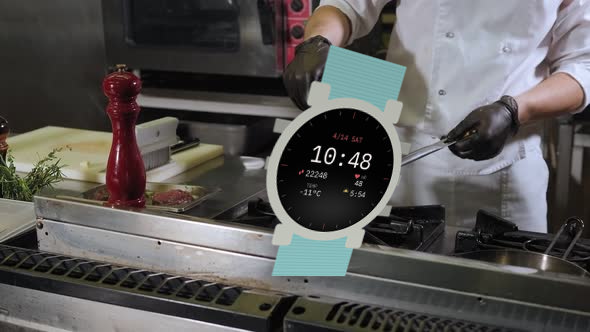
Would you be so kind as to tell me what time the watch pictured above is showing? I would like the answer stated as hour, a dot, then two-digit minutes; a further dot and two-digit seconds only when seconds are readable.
10.48
